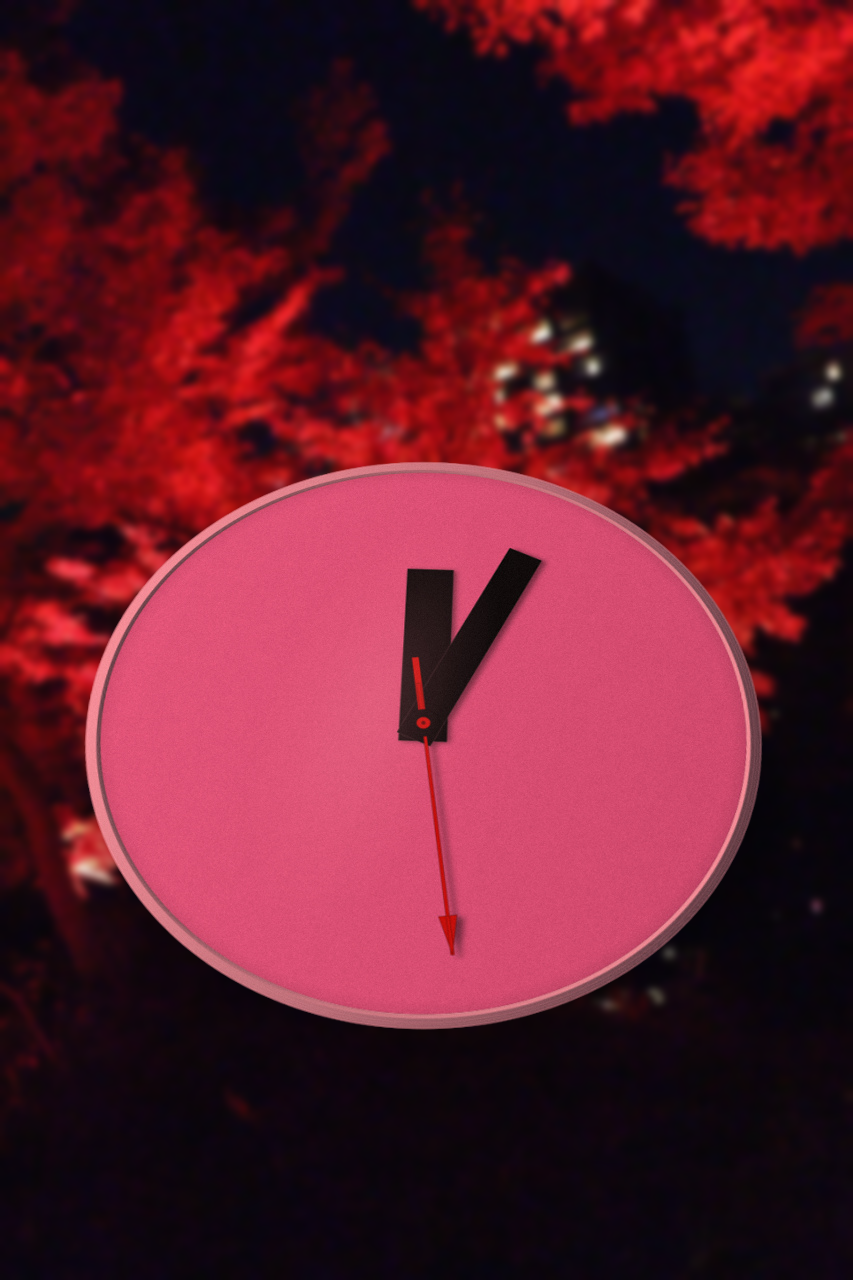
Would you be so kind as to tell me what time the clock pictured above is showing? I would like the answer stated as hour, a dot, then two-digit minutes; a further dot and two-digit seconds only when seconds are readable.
12.04.29
